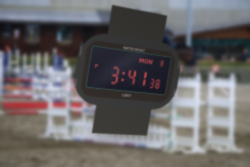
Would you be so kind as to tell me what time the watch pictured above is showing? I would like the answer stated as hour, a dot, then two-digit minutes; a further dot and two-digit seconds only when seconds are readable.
3.41.38
